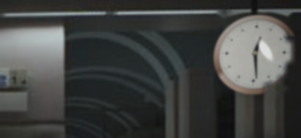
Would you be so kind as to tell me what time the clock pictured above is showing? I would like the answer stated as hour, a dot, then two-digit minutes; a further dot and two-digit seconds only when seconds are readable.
12.29
